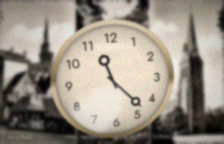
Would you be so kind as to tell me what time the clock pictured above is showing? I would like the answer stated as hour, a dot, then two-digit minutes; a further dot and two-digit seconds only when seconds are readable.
11.23
